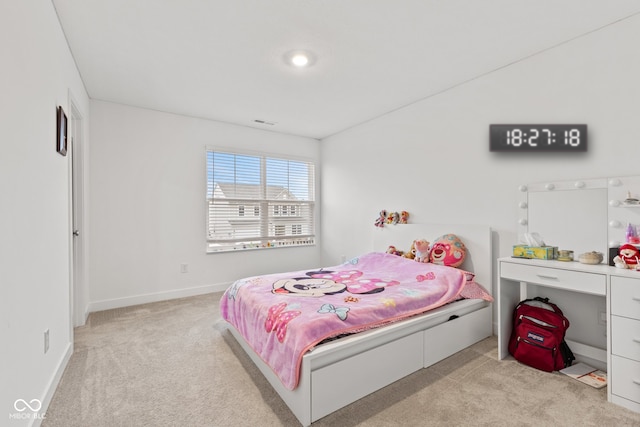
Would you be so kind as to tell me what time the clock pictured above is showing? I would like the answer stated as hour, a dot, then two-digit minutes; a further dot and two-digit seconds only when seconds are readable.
18.27.18
